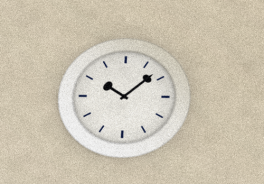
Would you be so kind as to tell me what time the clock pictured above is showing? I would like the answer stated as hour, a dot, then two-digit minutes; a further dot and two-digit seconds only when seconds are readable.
10.08
